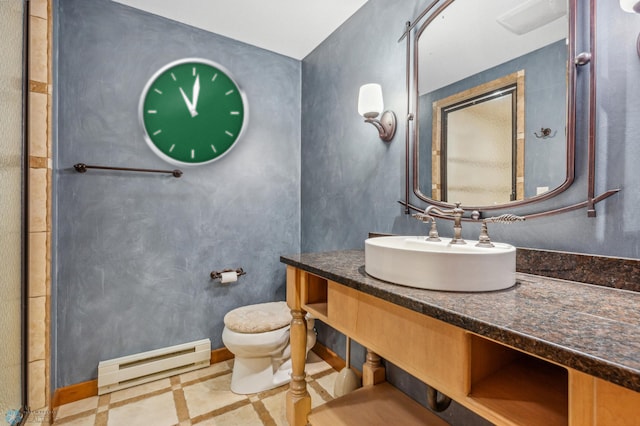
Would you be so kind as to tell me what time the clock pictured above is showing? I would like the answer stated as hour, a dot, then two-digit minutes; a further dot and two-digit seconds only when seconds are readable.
11.01
